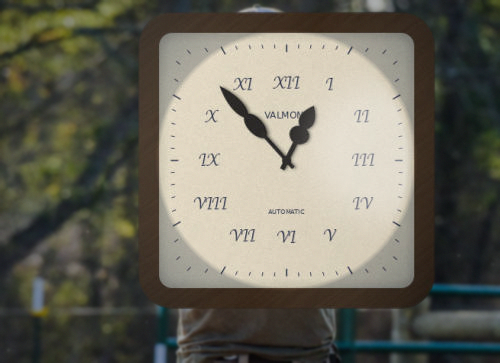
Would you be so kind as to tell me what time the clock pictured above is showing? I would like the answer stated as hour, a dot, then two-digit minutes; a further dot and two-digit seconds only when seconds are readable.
12.53
